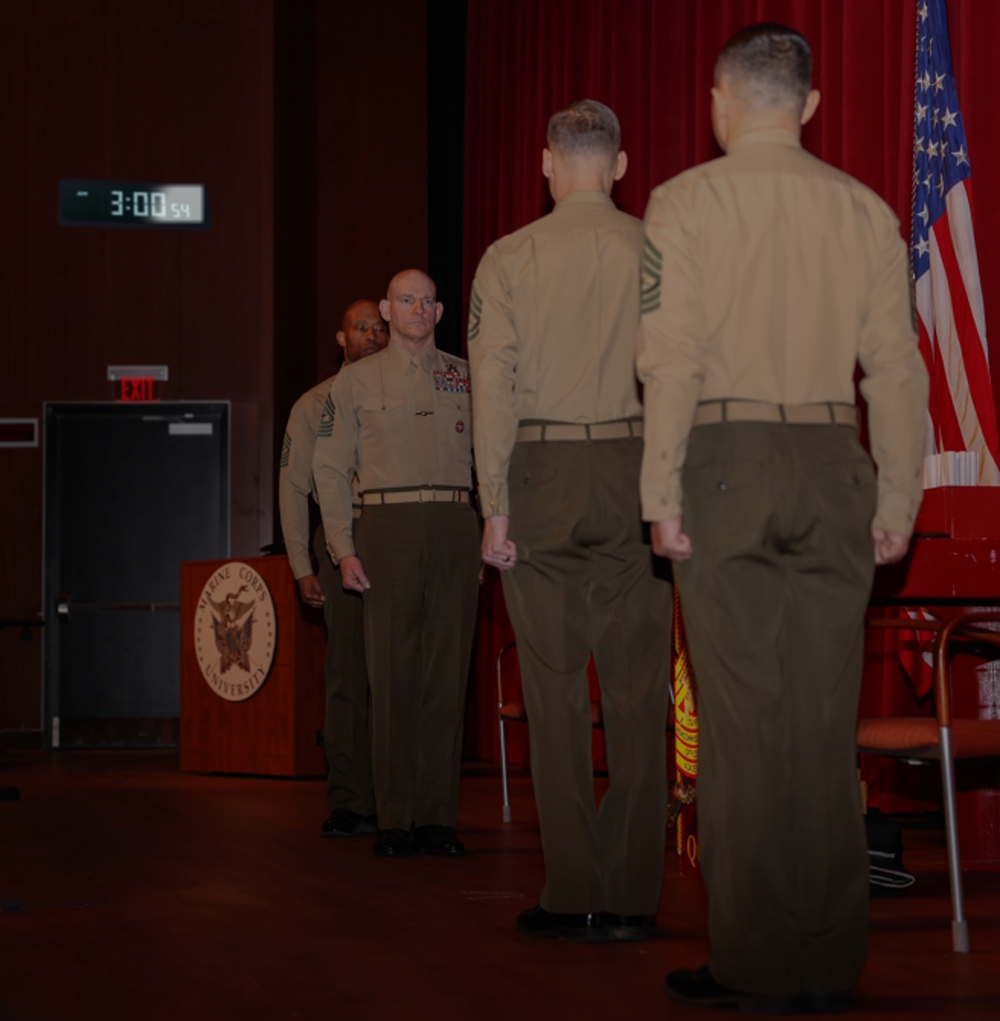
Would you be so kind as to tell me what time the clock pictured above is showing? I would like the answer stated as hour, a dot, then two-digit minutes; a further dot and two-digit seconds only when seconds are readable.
3.00.54
